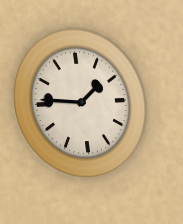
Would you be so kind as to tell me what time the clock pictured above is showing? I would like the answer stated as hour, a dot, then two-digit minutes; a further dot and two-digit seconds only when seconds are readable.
1.46
